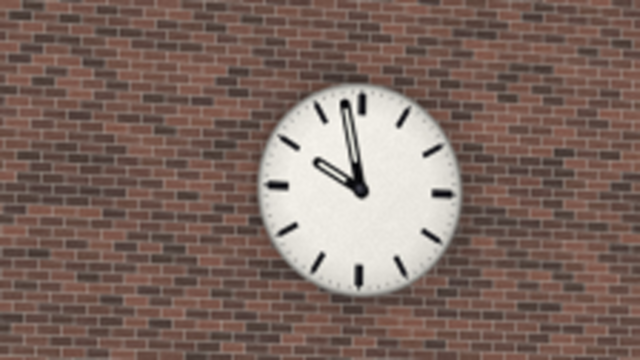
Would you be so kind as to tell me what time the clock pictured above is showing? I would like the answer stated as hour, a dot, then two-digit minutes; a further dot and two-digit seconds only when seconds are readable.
9.58
